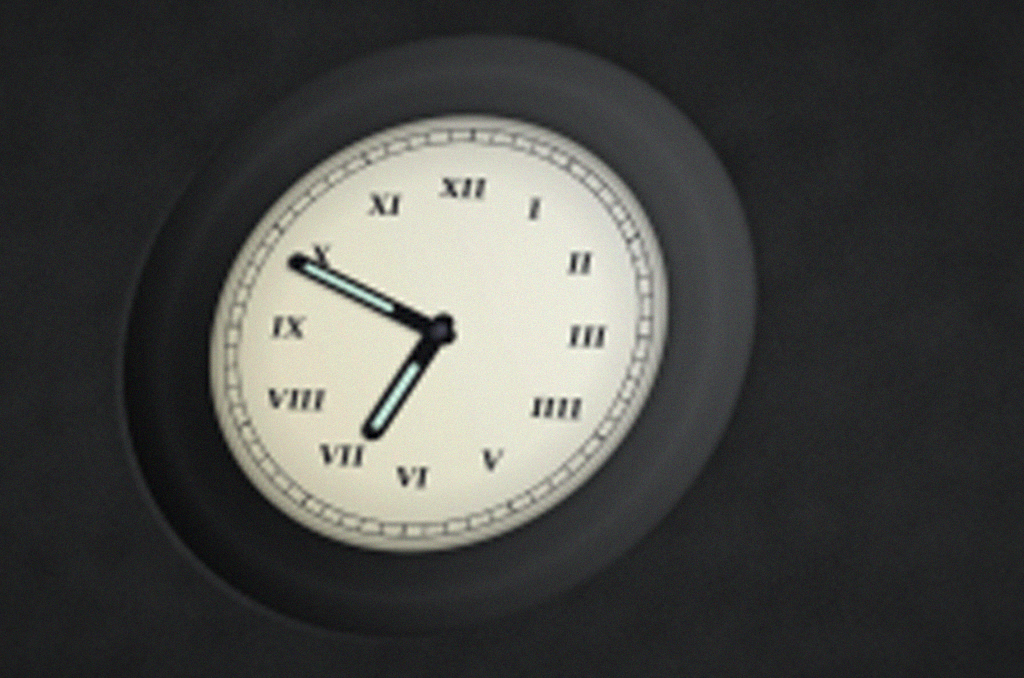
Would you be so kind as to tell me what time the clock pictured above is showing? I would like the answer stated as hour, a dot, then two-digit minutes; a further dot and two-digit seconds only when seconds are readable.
6.49
